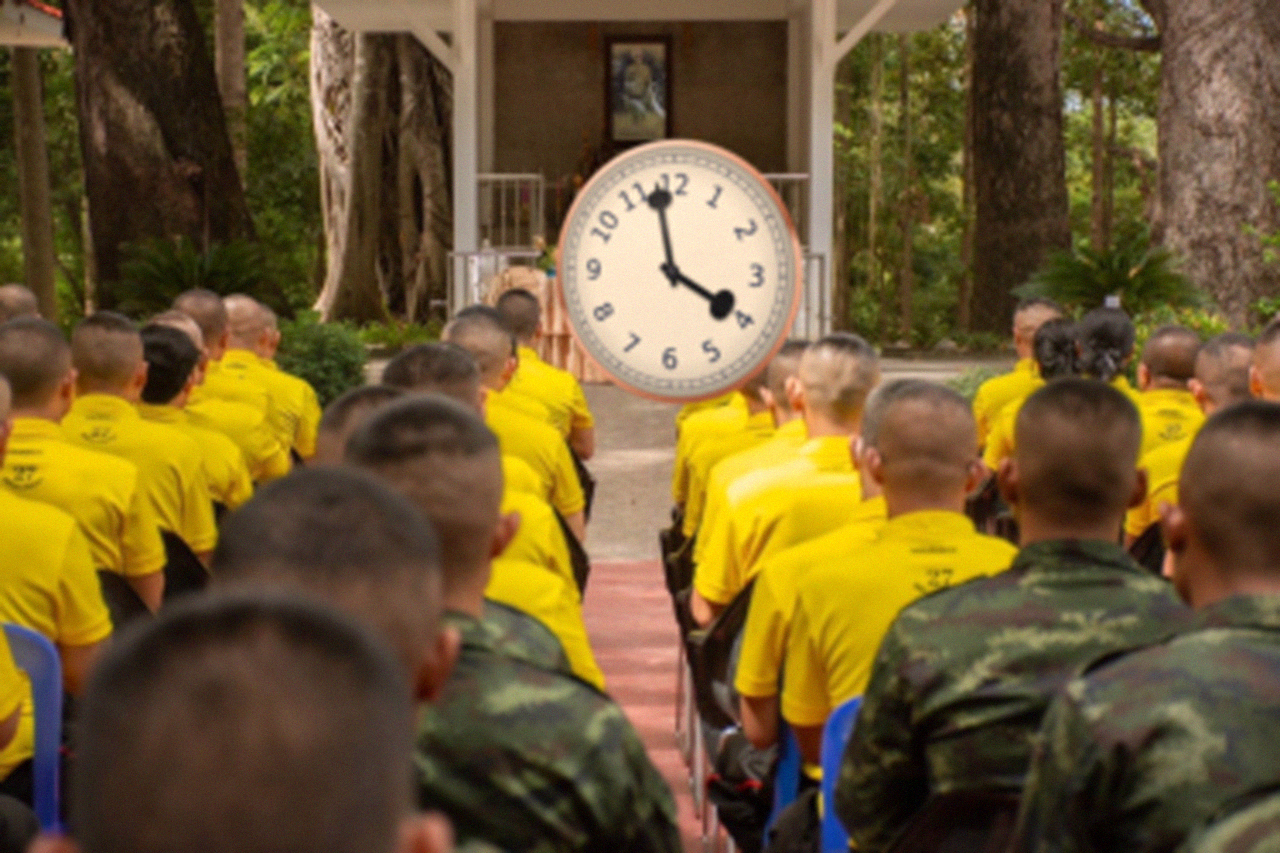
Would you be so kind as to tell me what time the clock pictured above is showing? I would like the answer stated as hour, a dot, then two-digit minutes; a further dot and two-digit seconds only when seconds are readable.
3.58
